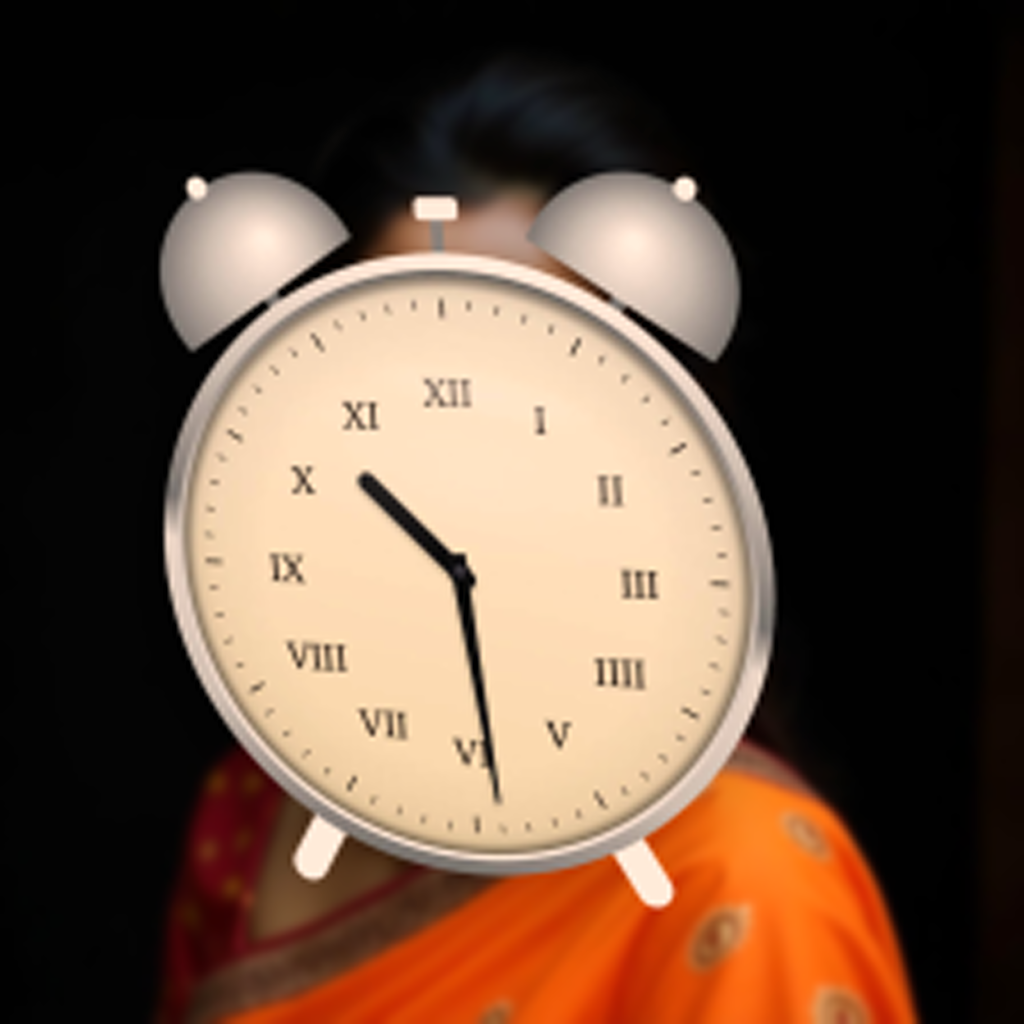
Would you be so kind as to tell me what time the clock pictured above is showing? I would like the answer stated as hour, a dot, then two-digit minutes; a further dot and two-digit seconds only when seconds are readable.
10.29
